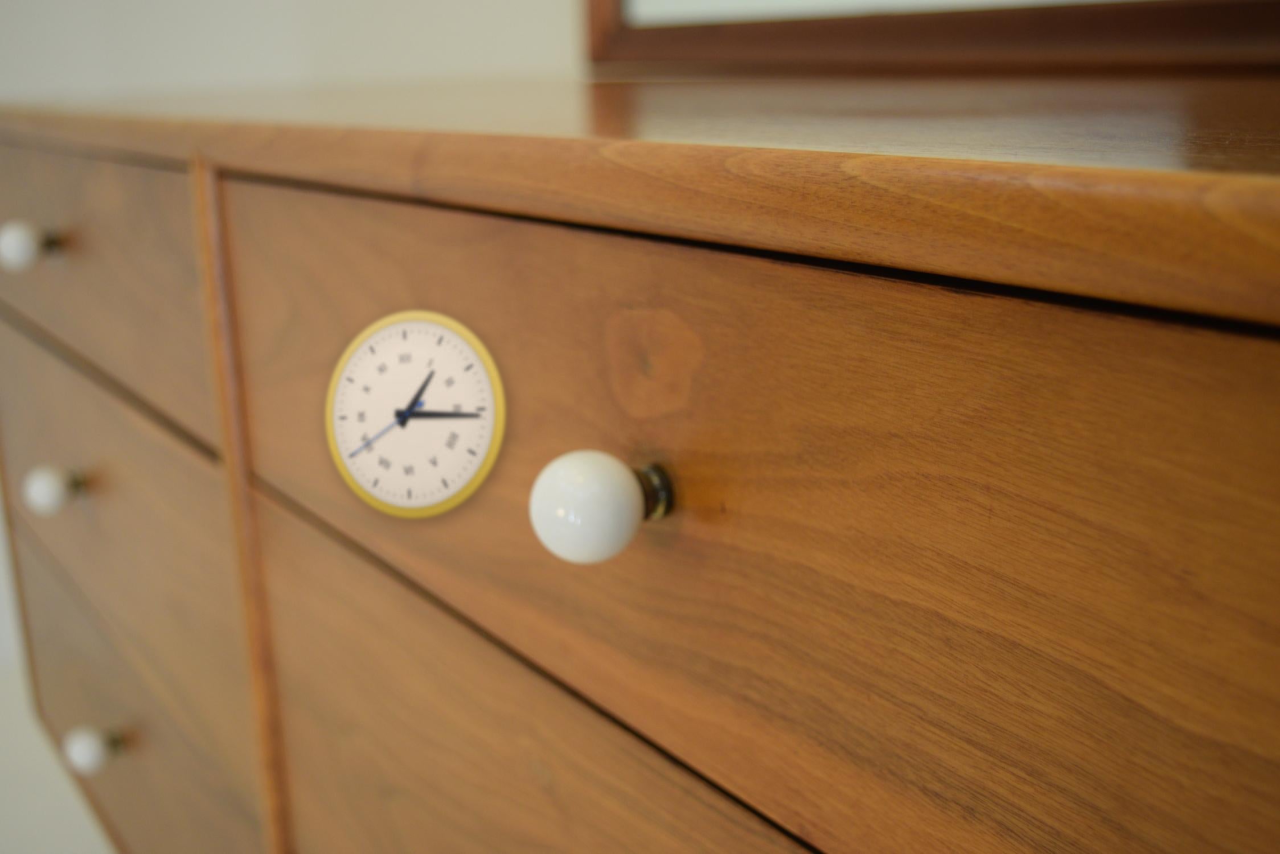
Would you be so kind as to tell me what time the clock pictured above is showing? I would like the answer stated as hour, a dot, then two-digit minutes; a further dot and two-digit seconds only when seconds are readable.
1.15.40
